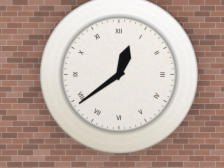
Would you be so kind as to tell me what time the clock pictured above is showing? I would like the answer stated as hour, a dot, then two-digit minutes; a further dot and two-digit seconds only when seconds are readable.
12.39
